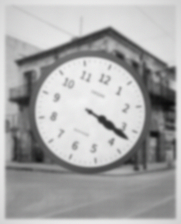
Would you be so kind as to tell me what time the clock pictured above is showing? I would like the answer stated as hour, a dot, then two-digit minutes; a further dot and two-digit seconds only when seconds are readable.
3.17
